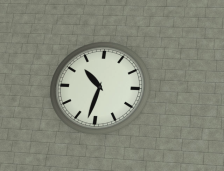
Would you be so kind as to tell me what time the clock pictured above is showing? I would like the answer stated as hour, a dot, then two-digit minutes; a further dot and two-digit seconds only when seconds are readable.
10.32
